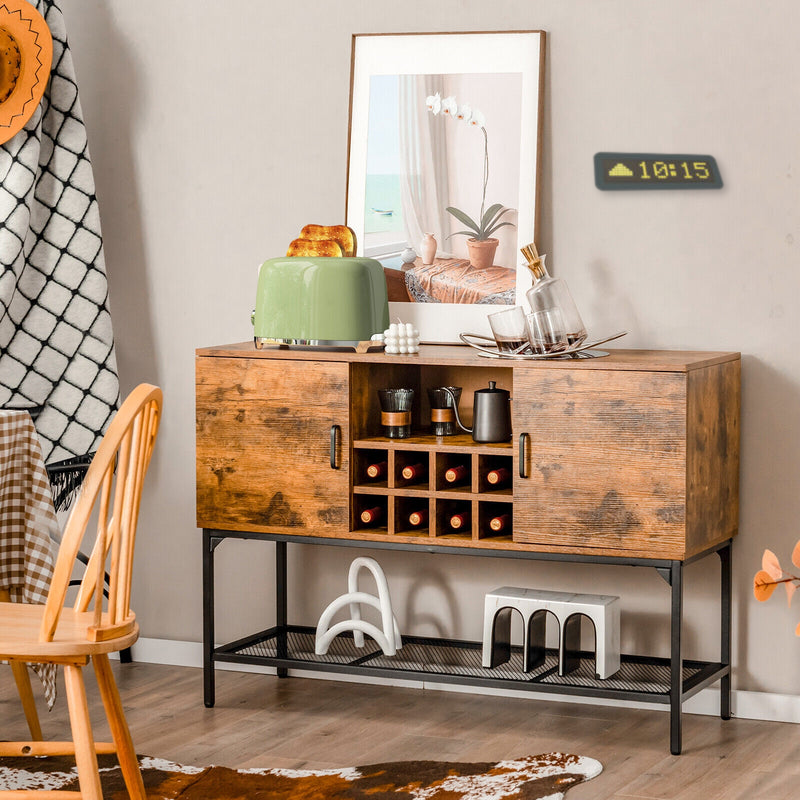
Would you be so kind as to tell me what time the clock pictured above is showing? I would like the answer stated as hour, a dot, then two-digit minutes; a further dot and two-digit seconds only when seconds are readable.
10.15
